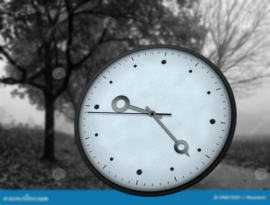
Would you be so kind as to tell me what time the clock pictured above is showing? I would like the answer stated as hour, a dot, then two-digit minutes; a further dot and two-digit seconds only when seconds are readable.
9.21.44
